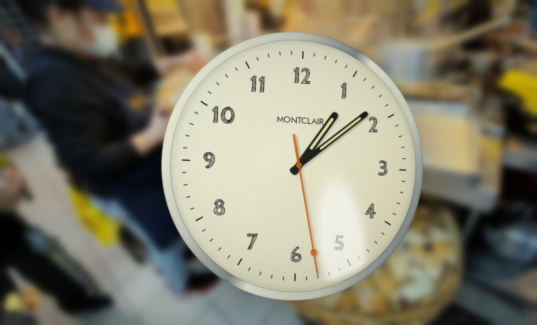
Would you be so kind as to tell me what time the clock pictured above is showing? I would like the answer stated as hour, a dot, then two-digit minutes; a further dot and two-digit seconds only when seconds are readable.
1.08.28
